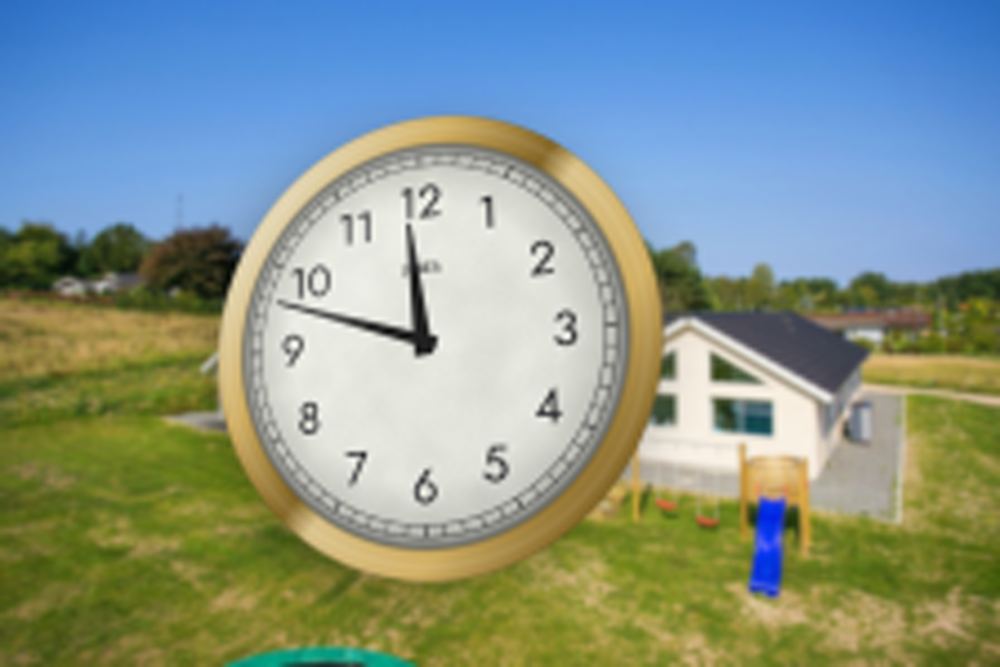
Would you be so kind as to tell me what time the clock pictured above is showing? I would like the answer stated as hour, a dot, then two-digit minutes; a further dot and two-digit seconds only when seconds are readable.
11.48
